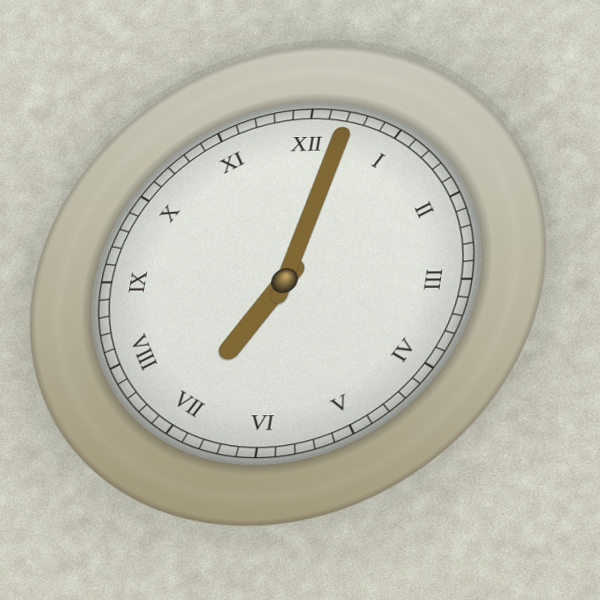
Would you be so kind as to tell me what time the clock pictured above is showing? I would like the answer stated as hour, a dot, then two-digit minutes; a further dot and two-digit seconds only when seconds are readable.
7.02
